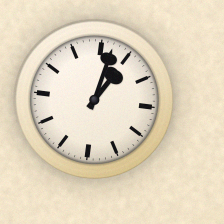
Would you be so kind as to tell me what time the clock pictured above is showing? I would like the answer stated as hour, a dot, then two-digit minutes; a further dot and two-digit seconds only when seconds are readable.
1.02
